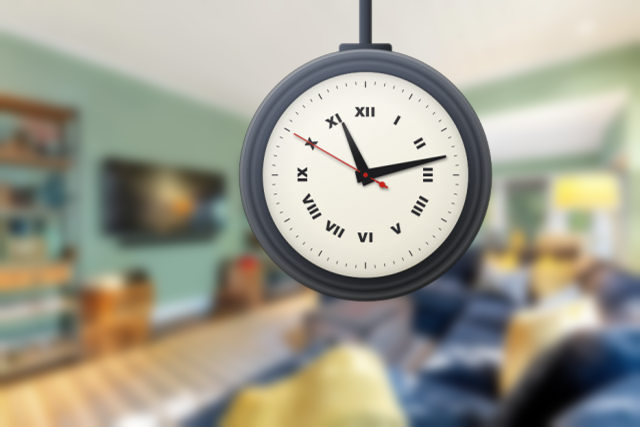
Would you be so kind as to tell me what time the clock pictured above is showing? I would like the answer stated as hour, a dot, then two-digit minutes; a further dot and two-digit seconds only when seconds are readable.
11.12.50
